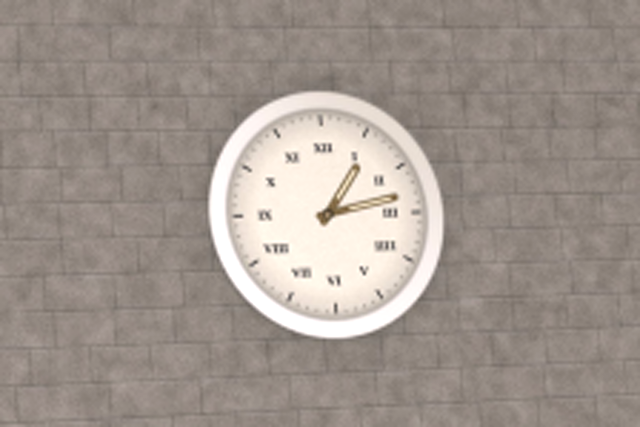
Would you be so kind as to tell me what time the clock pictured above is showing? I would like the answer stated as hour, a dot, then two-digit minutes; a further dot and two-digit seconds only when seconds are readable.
1.13
